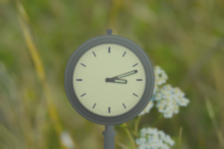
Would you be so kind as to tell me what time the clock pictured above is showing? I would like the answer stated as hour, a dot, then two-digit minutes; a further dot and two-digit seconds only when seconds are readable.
3.12
